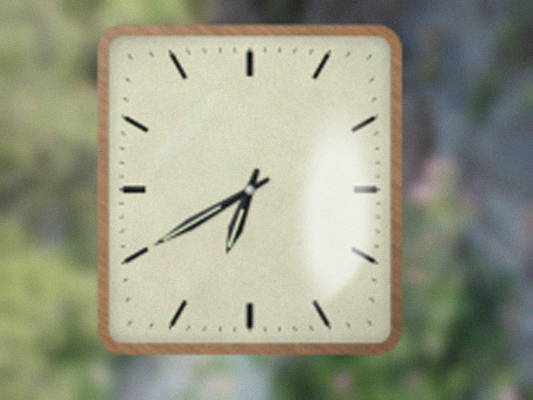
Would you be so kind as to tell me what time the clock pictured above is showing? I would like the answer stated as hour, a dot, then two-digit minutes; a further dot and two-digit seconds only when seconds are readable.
6.40
